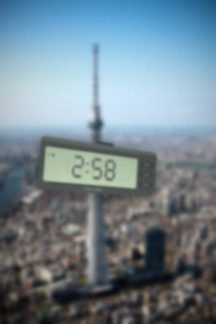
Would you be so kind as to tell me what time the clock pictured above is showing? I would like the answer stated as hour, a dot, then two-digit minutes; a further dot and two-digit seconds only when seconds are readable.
2.58
